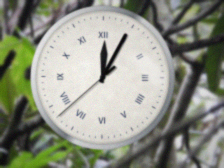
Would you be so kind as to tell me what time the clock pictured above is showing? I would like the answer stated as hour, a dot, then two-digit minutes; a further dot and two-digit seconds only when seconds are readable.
12.04.38
